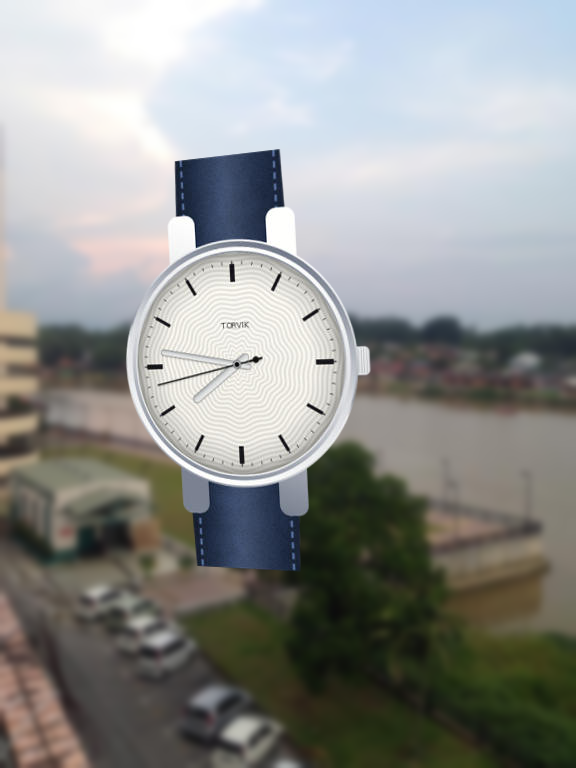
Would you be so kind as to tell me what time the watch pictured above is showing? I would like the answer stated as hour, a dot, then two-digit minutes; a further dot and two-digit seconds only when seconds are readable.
7.46.43
